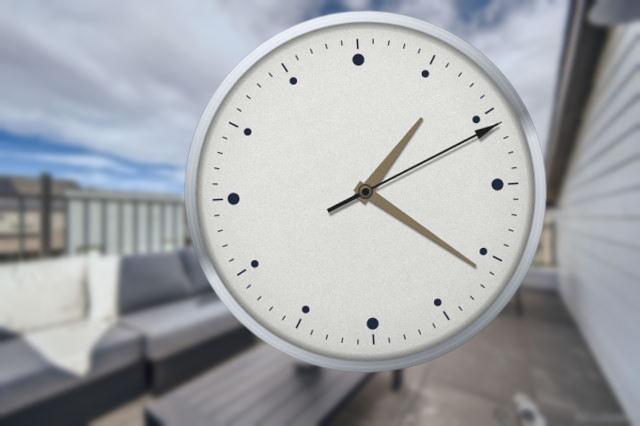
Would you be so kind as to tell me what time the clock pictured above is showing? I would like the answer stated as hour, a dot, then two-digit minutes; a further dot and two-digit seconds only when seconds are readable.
1.21.11
